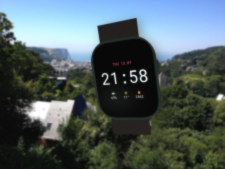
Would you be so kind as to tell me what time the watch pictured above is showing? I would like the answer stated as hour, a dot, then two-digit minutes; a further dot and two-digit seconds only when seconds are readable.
21.58
